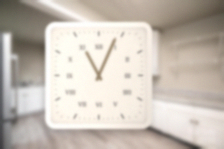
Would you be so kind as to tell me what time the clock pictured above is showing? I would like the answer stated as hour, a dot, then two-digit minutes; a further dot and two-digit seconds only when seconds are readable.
11.04
